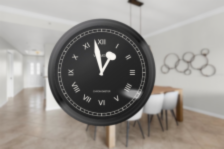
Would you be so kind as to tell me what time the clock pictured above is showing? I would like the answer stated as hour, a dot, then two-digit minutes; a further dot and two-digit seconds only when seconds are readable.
12.58
